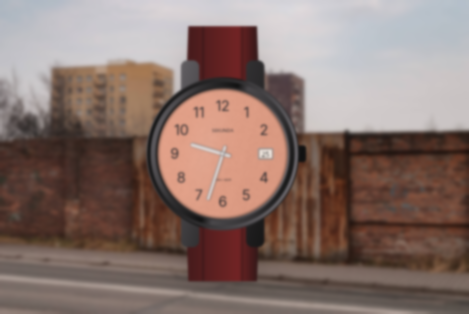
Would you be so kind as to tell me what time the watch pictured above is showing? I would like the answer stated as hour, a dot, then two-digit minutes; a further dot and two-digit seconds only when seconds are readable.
9.33
